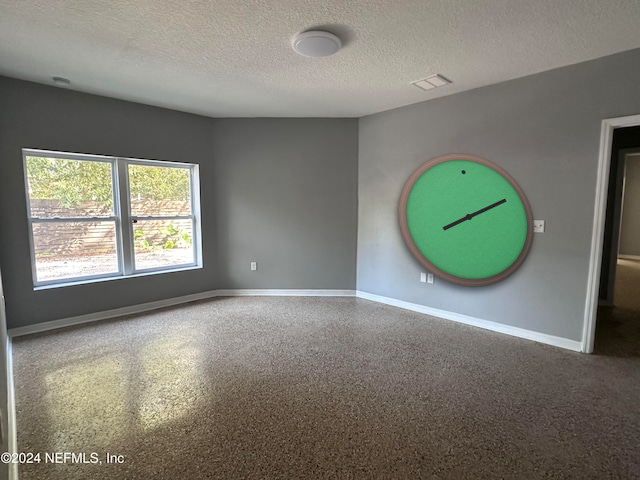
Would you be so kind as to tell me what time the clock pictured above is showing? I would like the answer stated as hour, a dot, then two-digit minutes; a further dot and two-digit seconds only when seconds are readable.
8.11
